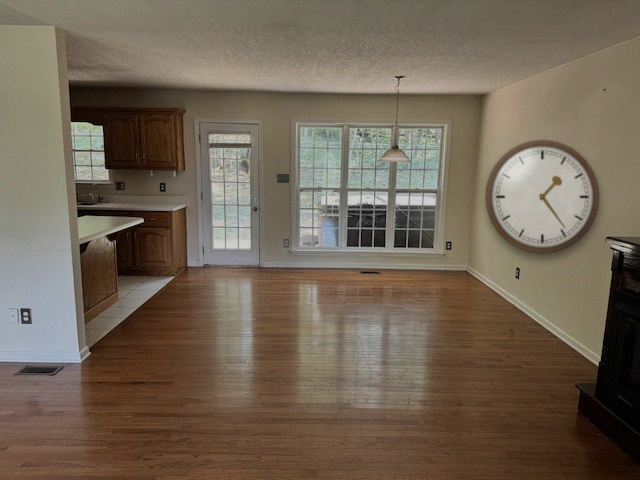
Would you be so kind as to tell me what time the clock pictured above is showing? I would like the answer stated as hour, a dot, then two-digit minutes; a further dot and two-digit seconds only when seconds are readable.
1.24
